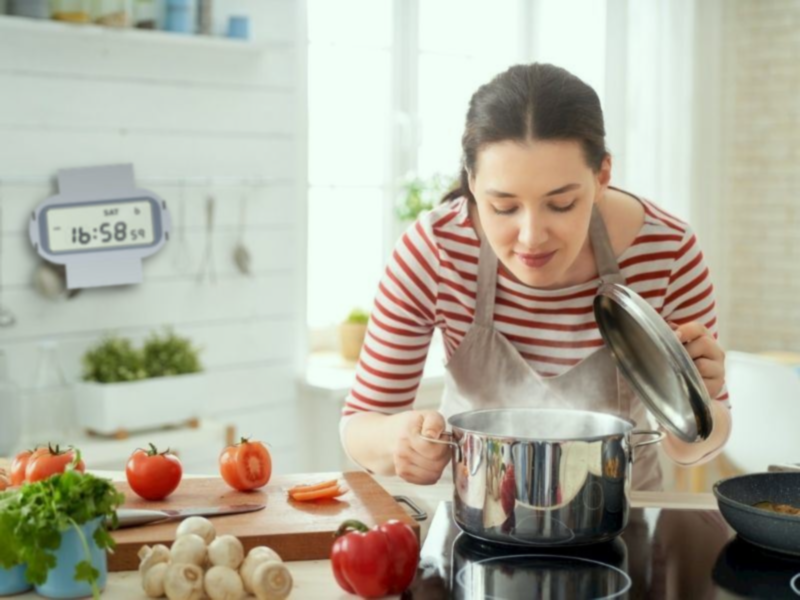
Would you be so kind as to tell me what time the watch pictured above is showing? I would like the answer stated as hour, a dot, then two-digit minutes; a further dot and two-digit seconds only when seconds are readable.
16.58
